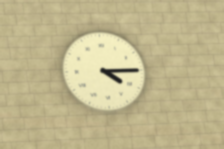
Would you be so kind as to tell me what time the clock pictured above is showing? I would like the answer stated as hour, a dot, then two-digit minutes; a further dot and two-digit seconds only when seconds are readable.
4.15
